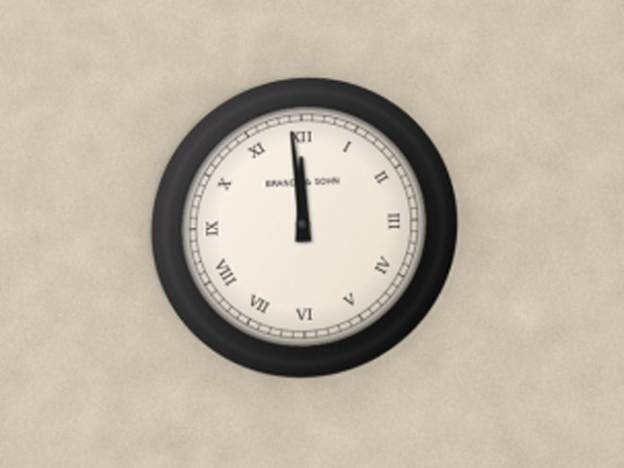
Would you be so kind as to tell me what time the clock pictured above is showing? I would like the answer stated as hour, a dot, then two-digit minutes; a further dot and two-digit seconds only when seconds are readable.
11.59
